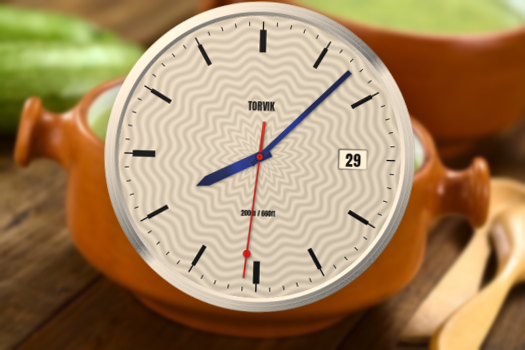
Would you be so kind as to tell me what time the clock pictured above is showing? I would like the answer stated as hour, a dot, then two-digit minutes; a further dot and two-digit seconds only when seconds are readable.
8.07.31
